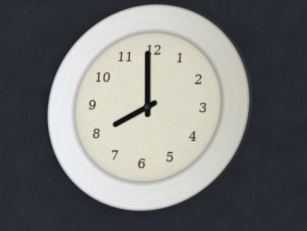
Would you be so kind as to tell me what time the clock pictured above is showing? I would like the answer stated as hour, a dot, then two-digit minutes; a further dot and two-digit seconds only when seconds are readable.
7.59
